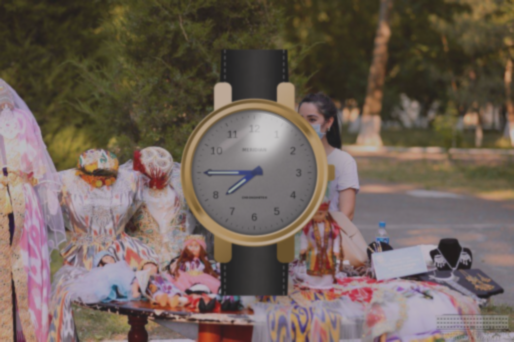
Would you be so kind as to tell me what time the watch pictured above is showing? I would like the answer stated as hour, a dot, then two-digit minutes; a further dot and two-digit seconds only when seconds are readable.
7.45
